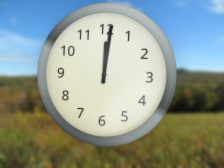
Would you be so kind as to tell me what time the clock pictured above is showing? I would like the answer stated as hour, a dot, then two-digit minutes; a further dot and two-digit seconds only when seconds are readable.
12.01
